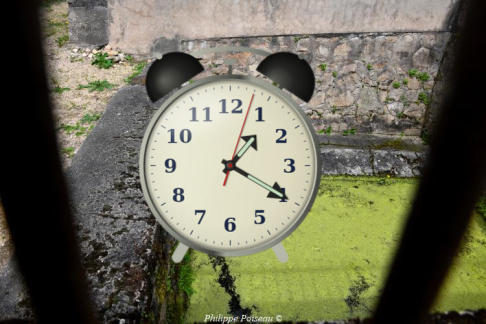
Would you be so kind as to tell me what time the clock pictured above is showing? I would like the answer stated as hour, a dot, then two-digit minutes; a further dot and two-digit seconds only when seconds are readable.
1.20.03
